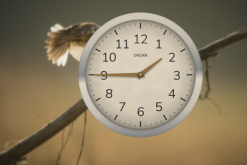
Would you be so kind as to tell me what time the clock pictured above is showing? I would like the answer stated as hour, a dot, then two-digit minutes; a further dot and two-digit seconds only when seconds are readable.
1.45
